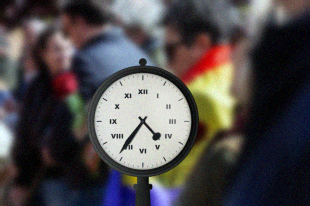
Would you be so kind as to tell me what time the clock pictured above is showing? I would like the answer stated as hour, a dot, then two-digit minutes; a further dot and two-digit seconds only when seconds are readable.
4.36
